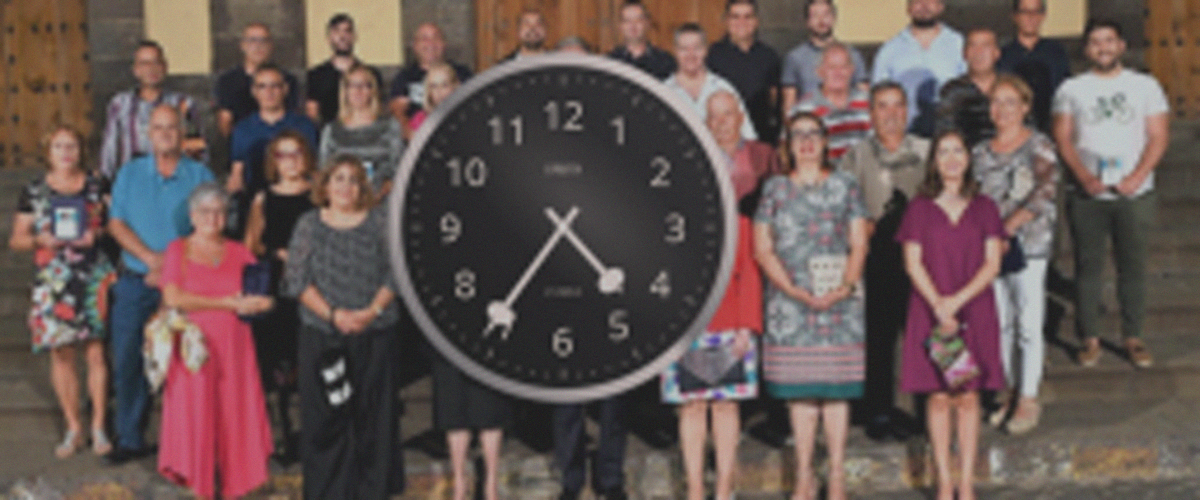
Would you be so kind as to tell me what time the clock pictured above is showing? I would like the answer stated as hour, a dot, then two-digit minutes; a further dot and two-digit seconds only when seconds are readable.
4.36
